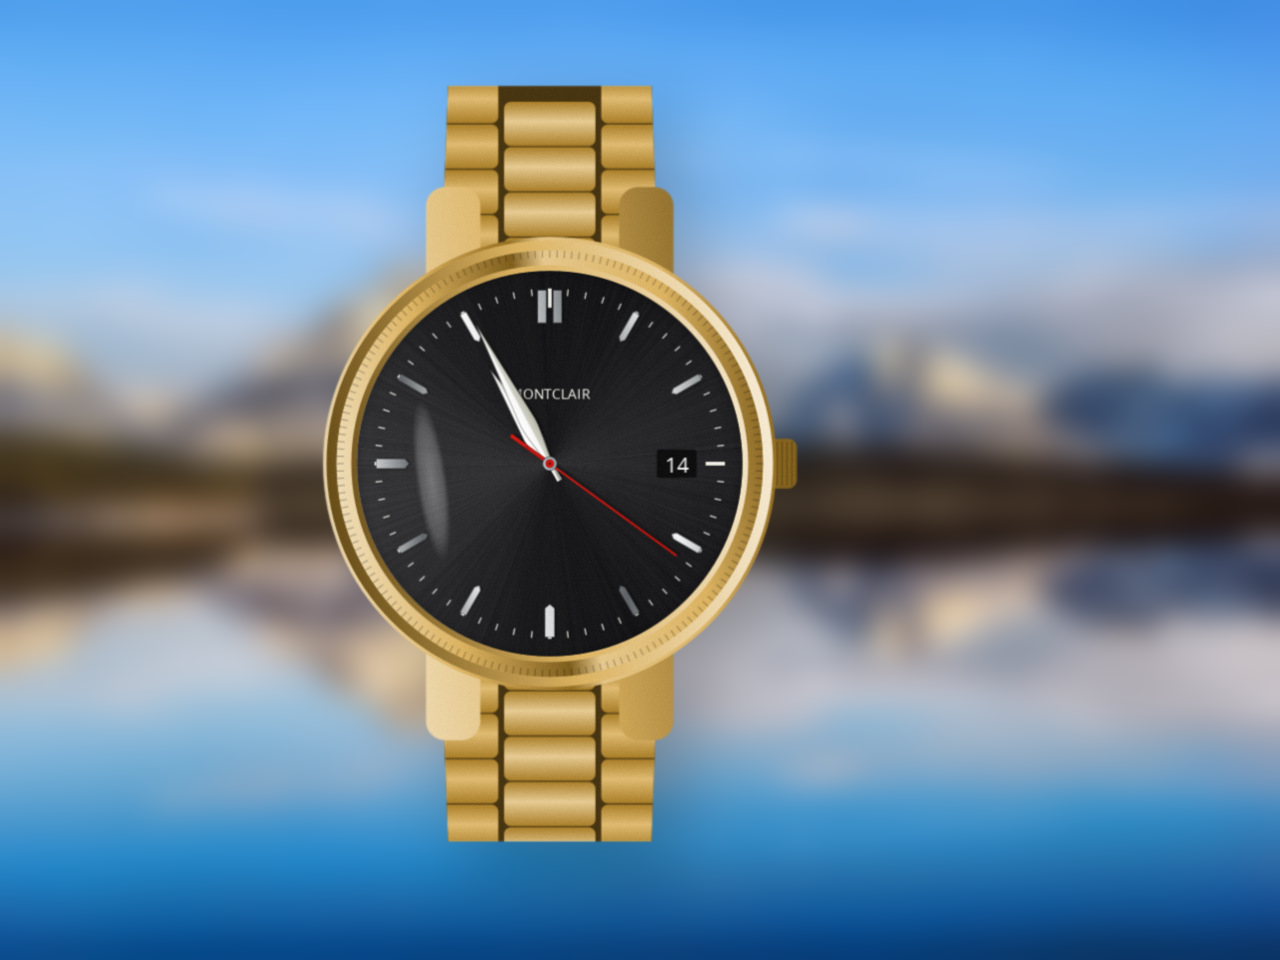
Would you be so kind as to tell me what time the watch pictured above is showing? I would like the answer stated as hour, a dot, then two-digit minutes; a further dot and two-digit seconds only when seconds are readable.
10.55.21
